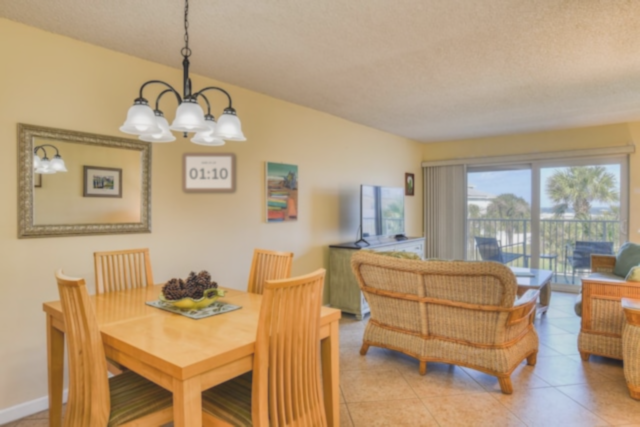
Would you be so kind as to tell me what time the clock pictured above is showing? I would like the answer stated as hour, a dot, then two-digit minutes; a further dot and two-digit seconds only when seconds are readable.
1.10
